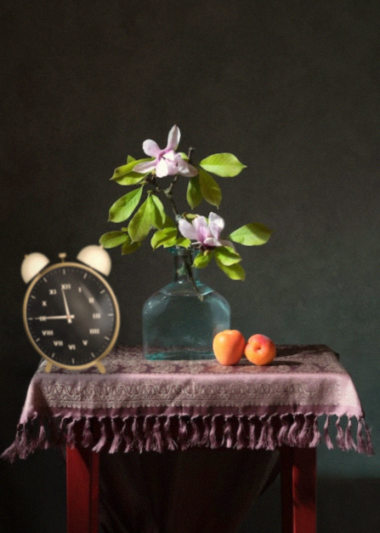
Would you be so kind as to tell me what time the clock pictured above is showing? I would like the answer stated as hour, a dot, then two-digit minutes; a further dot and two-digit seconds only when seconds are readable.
11.45
